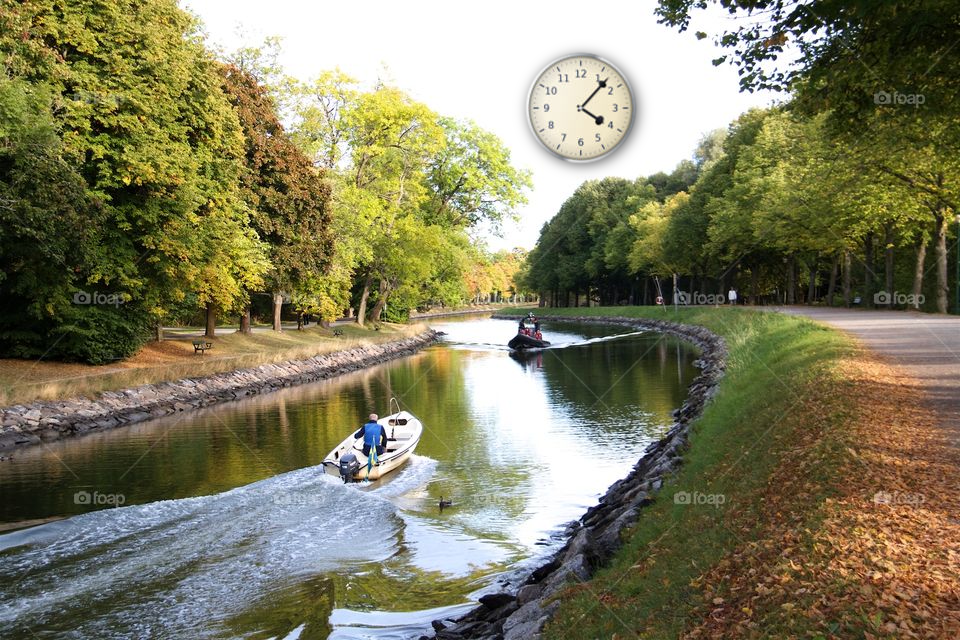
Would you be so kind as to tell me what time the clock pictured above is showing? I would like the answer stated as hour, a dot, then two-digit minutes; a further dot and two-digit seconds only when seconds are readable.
4.07
